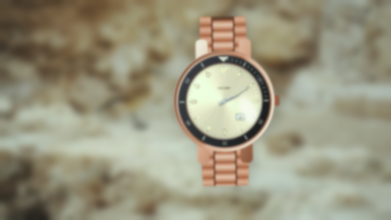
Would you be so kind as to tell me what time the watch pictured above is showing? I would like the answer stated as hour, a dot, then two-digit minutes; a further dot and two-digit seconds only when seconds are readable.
2.10
